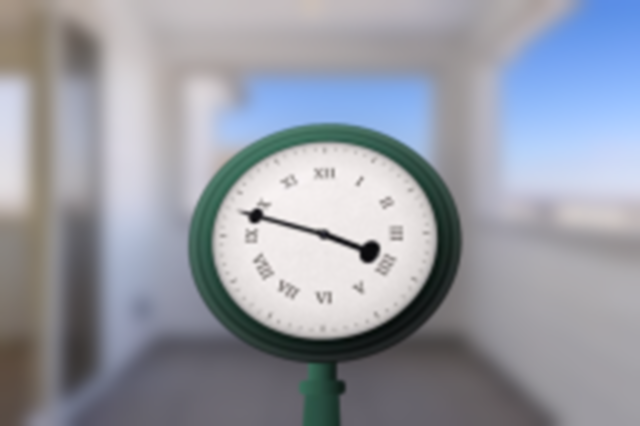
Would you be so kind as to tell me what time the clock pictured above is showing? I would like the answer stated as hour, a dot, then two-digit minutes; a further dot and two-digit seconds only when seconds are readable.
3.48
